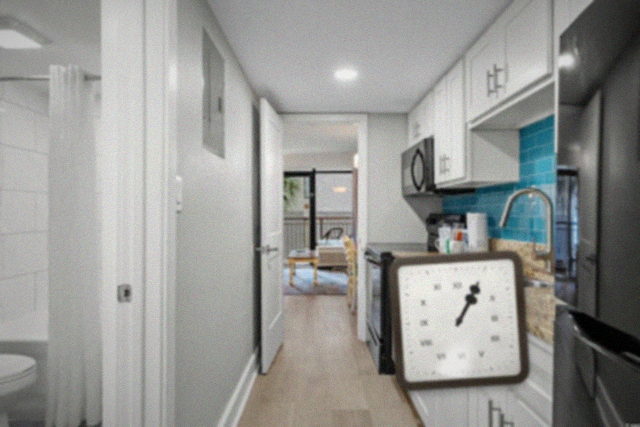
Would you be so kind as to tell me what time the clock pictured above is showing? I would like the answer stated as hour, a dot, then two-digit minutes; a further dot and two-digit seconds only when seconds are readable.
1.05
